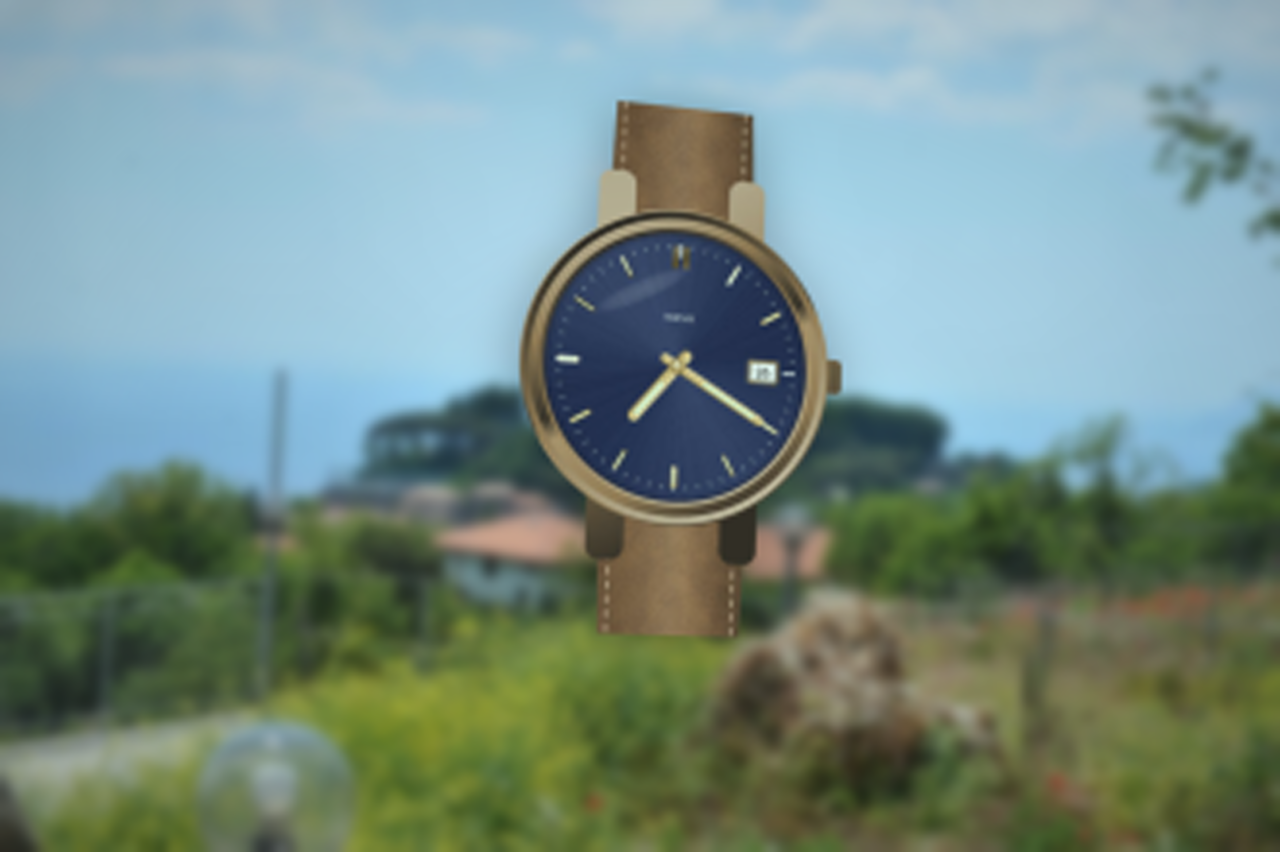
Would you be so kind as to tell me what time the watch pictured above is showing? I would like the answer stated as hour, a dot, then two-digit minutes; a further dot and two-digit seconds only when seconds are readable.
7.20
